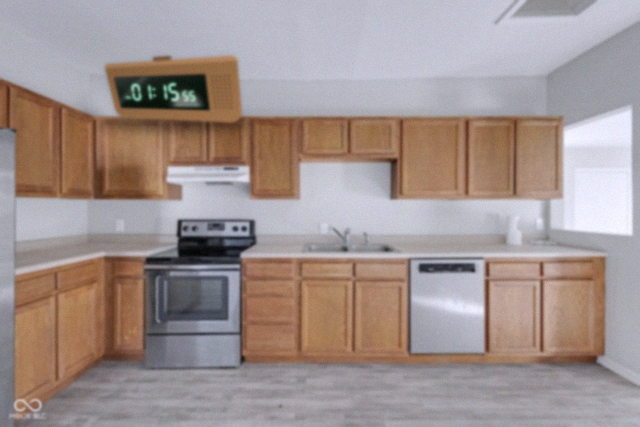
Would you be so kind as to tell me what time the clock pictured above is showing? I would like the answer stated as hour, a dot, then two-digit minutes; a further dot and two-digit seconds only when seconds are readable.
1.15
